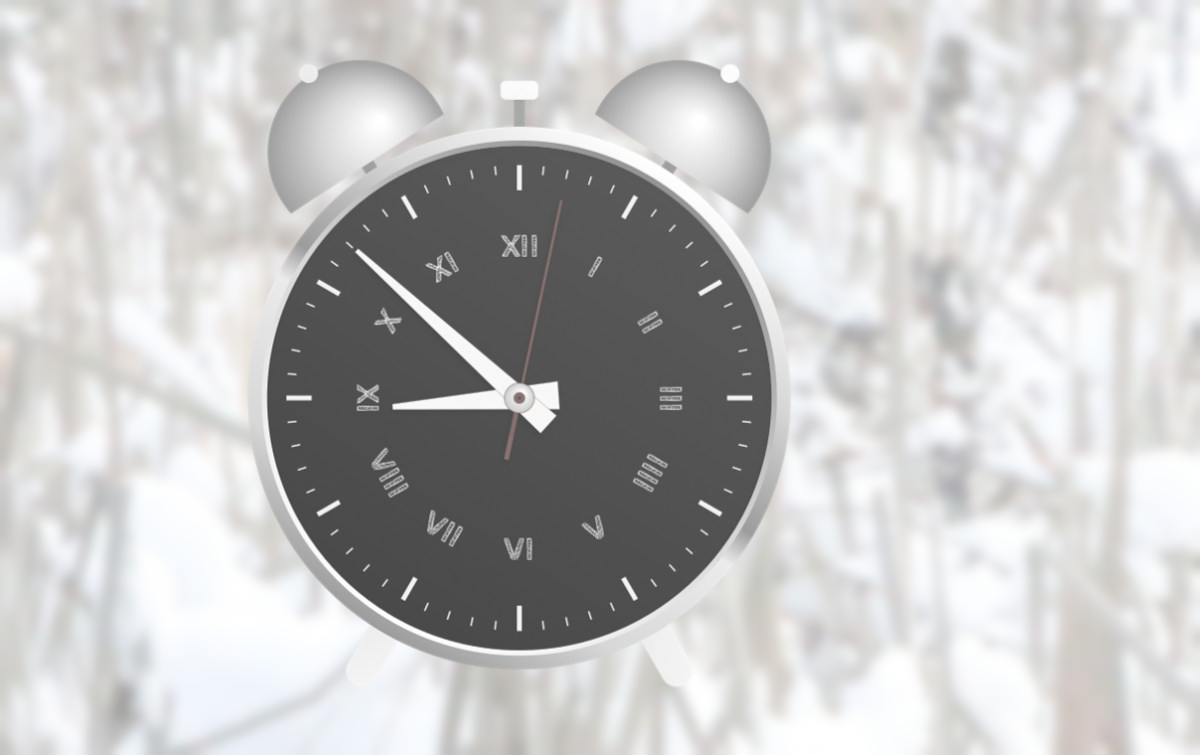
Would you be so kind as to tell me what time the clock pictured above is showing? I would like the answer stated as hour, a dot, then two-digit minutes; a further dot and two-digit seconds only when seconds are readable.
8.52.02
